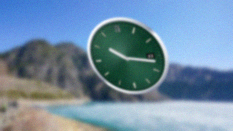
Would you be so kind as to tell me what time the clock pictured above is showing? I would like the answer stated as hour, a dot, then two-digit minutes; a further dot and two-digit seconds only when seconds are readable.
10.17
